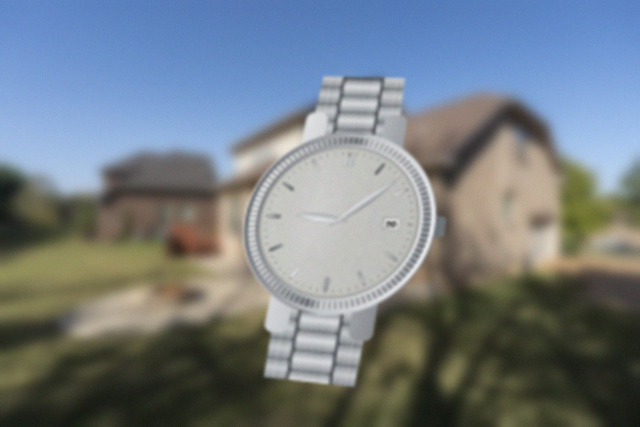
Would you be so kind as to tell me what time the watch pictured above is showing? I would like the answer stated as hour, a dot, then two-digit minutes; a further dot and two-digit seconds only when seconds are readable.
9.08
